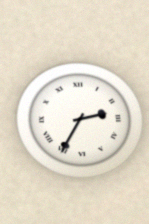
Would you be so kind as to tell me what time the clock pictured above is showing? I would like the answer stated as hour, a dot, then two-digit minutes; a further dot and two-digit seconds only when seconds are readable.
2.35
